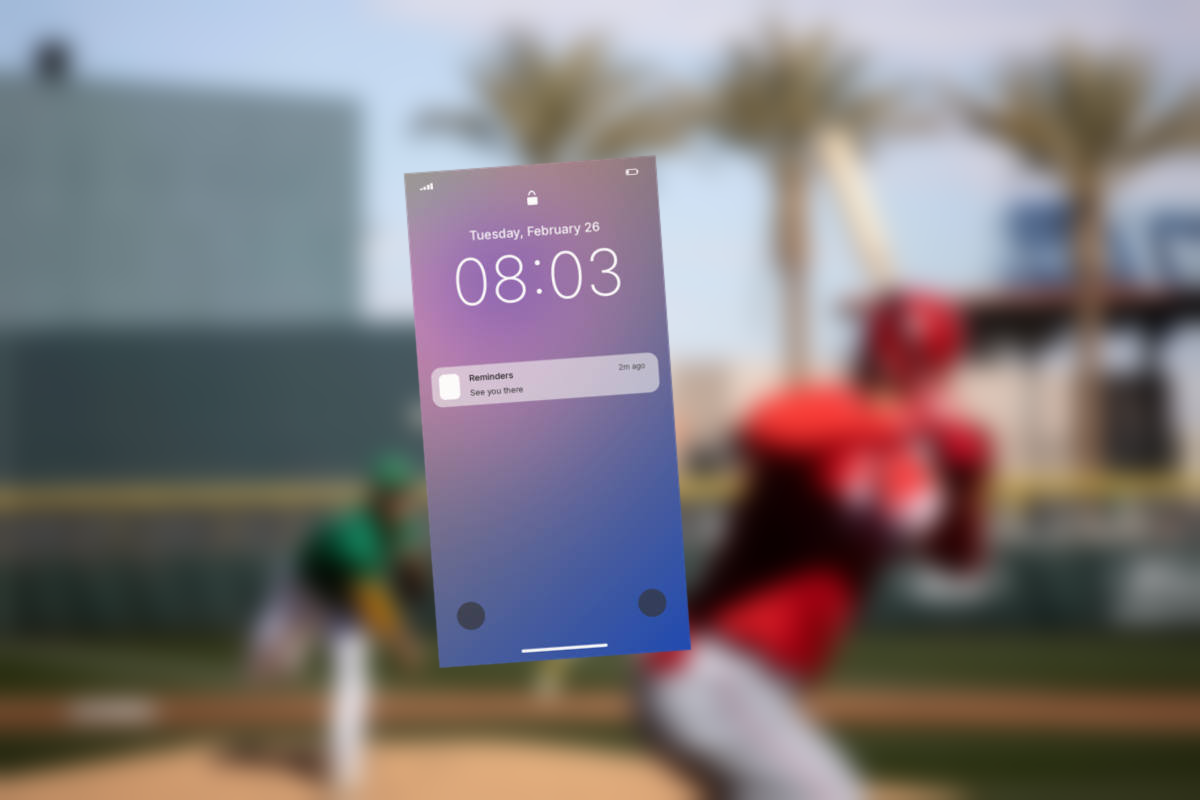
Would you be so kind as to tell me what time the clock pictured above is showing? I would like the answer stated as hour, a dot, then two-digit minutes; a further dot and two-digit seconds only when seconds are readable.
8.03
